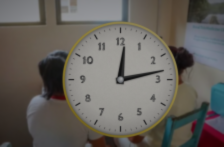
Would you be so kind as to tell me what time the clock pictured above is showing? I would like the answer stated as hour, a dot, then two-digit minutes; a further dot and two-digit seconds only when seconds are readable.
12.13
